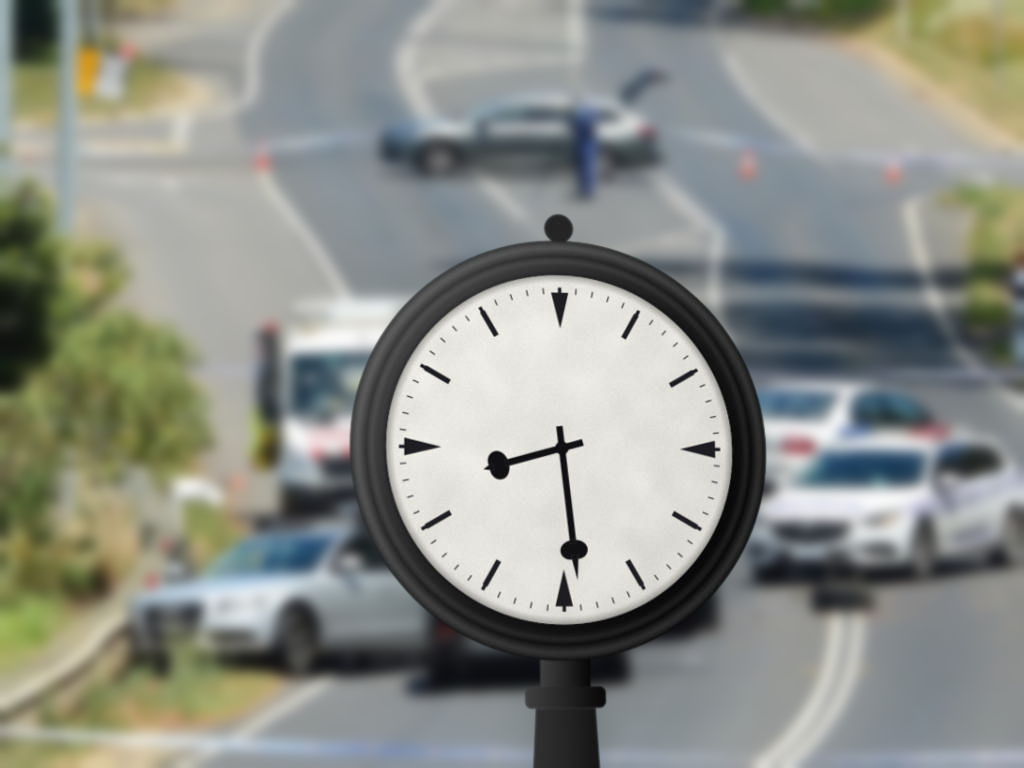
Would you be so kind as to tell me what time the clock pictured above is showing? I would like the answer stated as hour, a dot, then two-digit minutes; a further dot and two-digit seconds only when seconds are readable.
8.29
